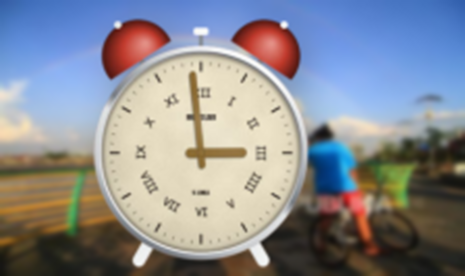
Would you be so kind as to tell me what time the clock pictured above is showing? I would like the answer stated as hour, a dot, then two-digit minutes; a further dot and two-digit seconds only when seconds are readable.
2.59
